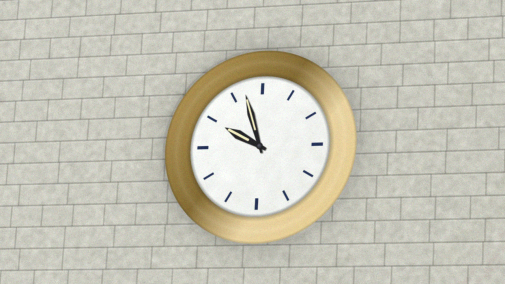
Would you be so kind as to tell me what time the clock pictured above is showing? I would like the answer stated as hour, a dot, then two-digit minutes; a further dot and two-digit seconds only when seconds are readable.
9.57
